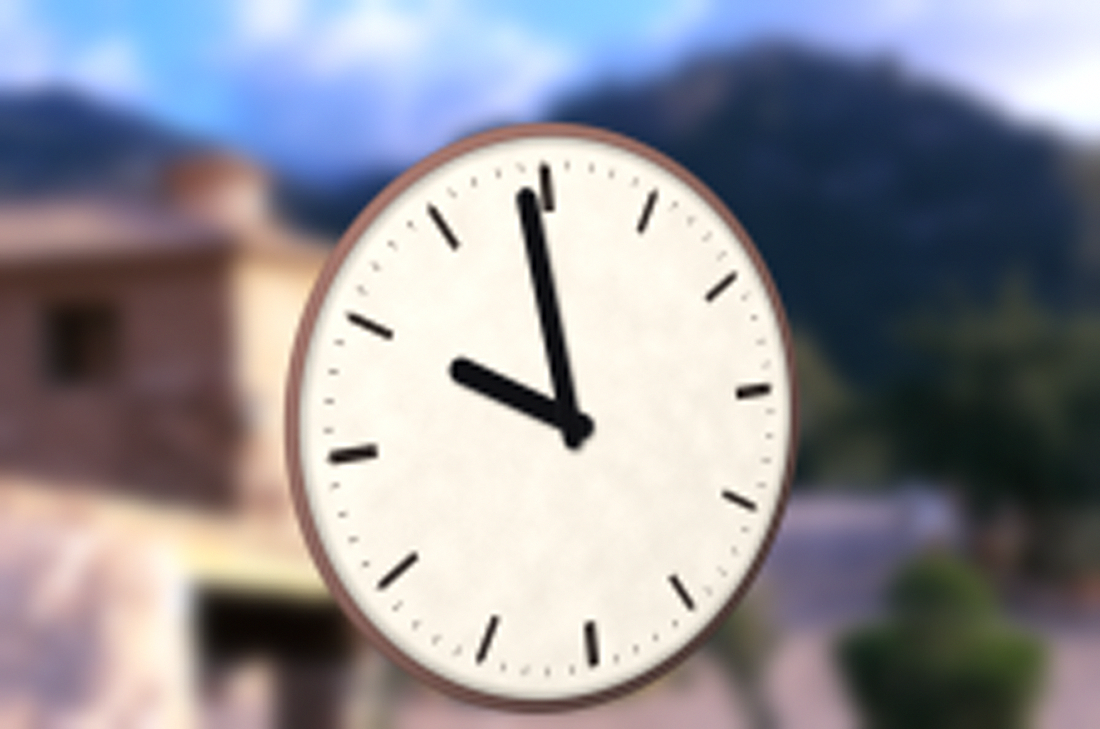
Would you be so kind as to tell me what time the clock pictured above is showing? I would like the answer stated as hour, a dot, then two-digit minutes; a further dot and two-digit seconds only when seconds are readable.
9.59
